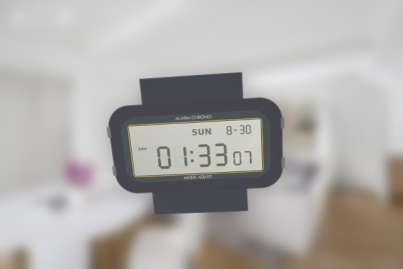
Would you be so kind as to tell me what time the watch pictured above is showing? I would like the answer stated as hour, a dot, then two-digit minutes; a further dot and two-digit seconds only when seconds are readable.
1.33.07
